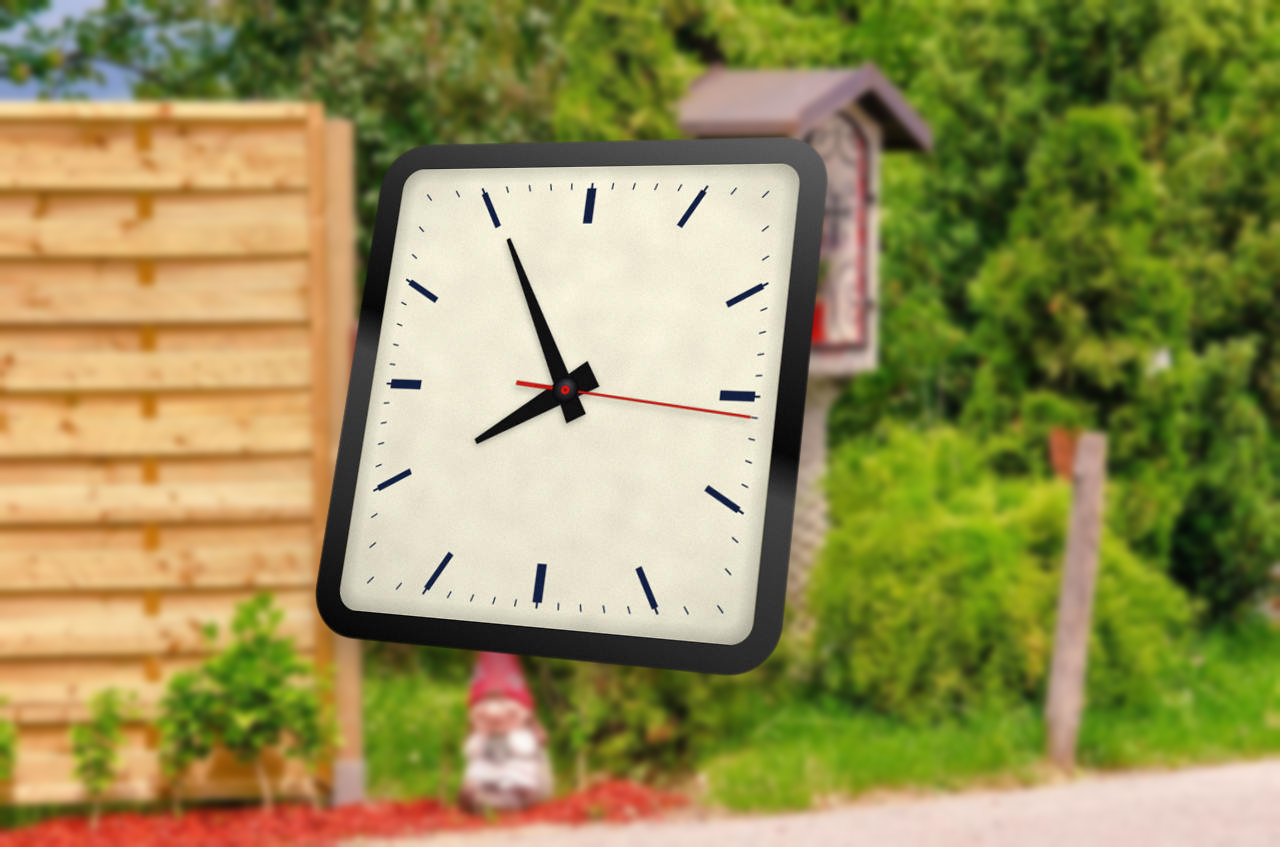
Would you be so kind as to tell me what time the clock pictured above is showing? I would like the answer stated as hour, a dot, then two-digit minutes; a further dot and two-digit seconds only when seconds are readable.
7.55.16
